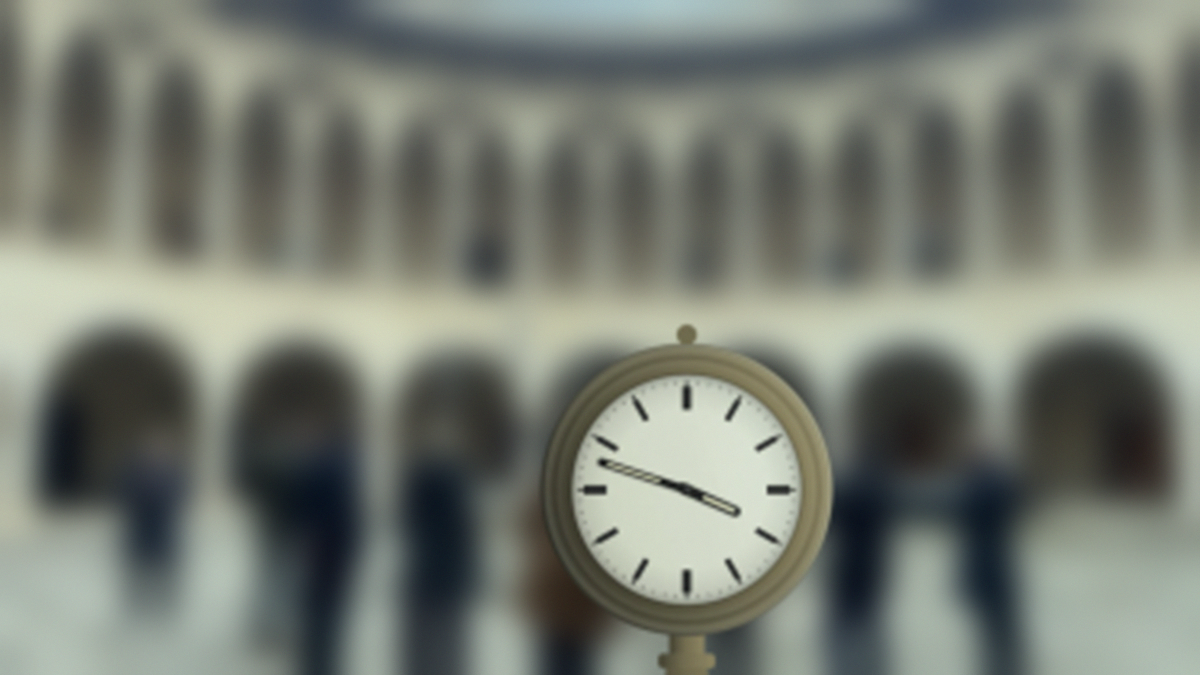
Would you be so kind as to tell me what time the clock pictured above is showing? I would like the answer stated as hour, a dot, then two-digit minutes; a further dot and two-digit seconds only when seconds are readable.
3.48
